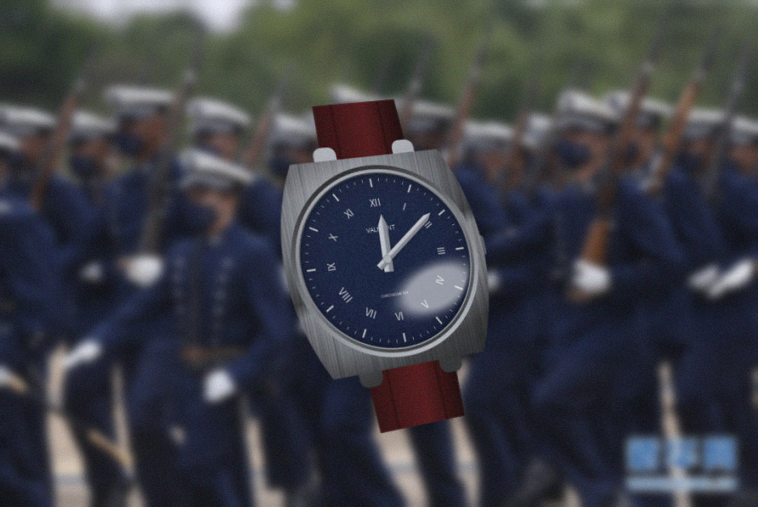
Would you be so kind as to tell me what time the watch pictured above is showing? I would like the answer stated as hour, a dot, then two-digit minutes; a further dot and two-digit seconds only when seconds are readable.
12.09
